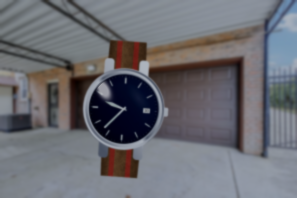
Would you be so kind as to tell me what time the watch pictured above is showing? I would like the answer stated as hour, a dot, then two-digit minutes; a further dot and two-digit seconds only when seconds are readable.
9.37
